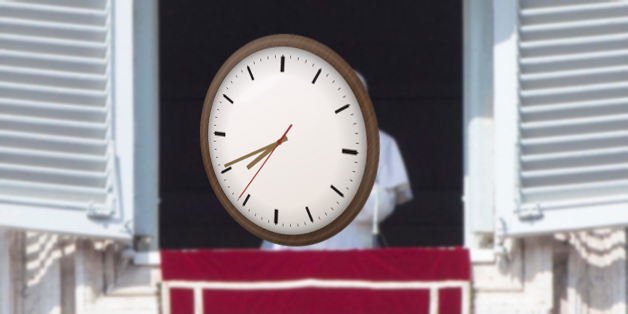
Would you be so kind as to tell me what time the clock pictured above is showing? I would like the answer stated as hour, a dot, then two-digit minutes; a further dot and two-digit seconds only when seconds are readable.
7.40.36
